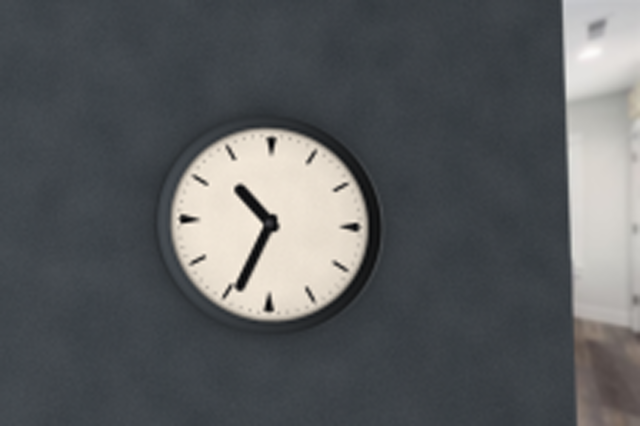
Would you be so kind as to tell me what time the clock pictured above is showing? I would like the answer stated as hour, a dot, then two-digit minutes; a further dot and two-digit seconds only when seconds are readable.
10.34
